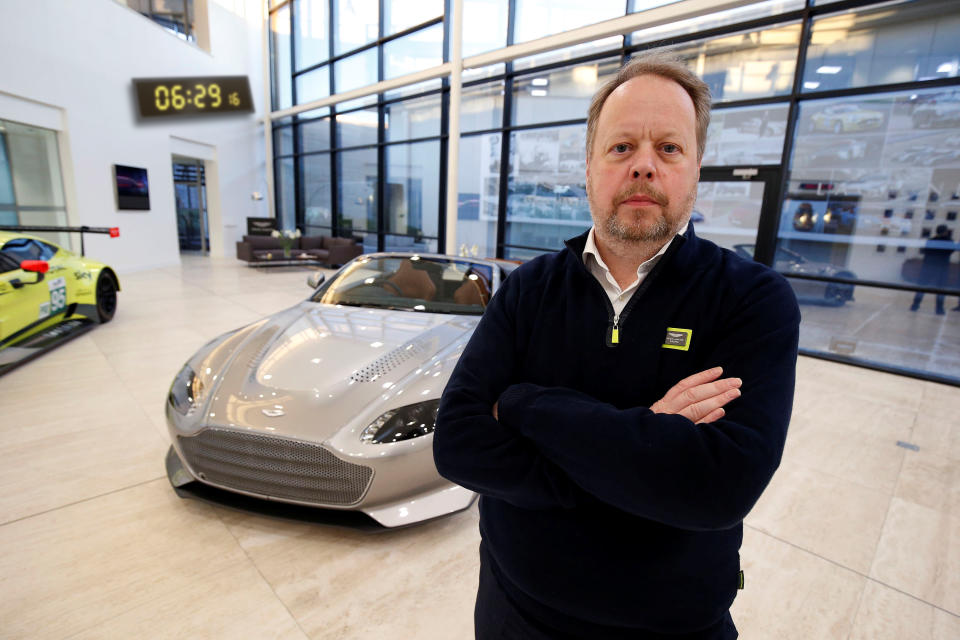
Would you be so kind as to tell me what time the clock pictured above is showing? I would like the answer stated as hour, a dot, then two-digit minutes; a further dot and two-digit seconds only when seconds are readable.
6.29
